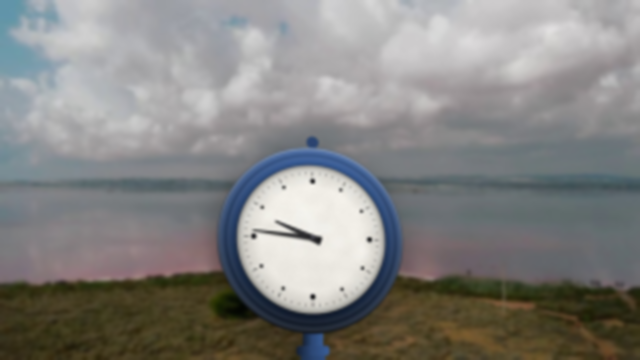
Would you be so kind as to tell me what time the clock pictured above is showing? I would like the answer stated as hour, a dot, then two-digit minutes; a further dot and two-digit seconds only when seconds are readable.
9.46
